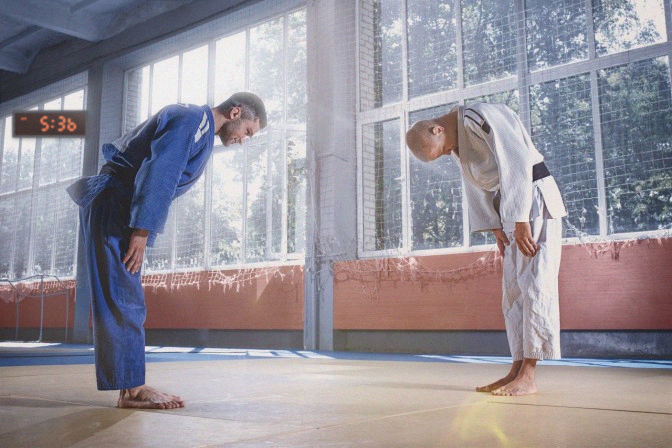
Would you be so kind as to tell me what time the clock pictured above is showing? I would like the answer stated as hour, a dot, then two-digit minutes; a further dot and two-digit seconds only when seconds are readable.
5.36
